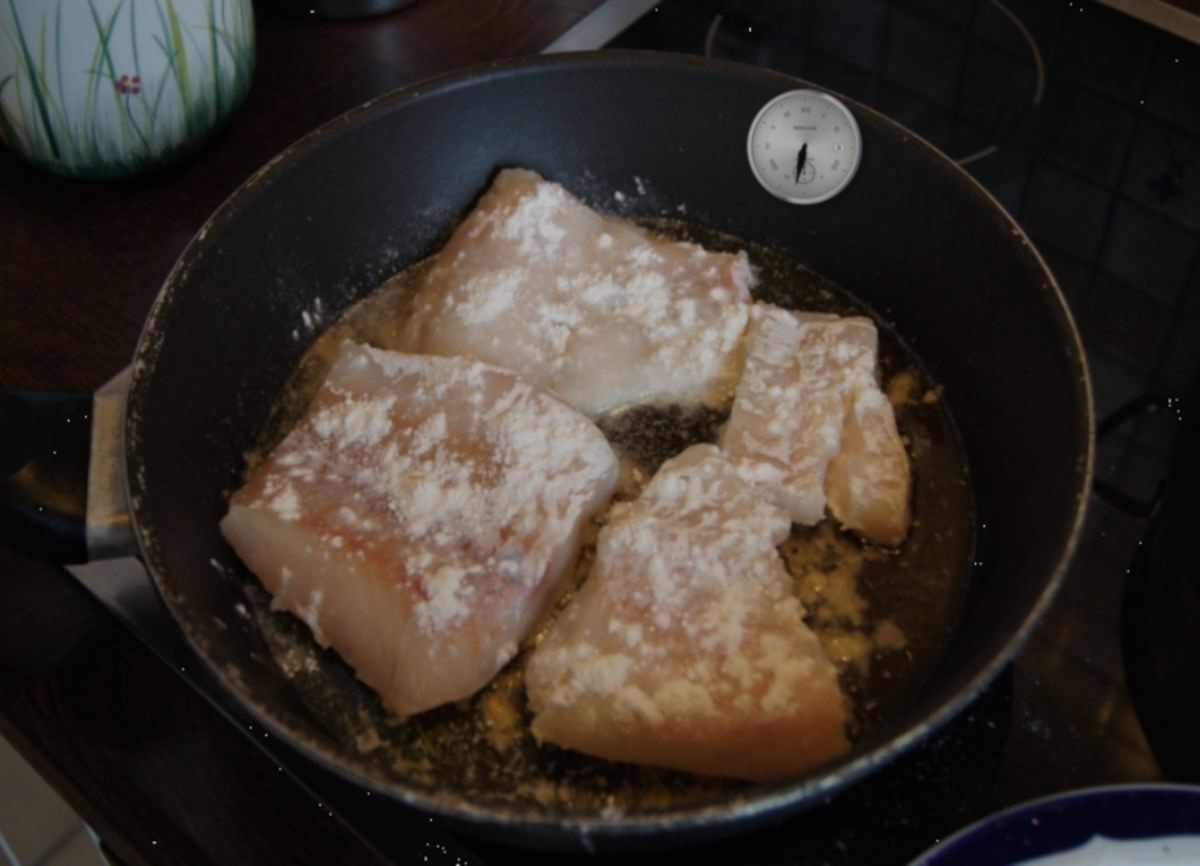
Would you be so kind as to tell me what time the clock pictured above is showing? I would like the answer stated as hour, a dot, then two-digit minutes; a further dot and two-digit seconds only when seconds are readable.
6.32
